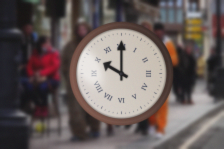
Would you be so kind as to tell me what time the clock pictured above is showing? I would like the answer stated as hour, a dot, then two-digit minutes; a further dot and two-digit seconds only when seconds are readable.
10.00
